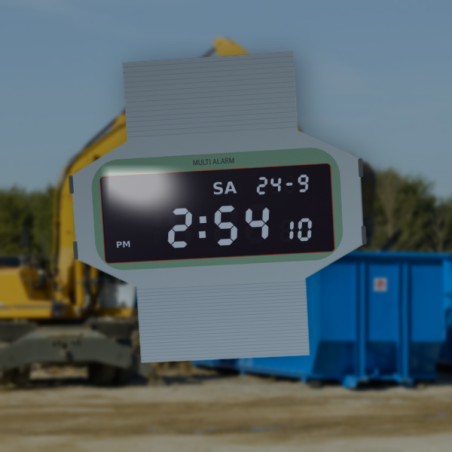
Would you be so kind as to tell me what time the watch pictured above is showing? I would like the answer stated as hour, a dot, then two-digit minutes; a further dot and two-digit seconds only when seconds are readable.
2.54.10
